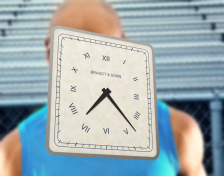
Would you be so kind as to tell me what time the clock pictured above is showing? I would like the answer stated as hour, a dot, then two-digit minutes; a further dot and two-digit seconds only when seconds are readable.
7.23
